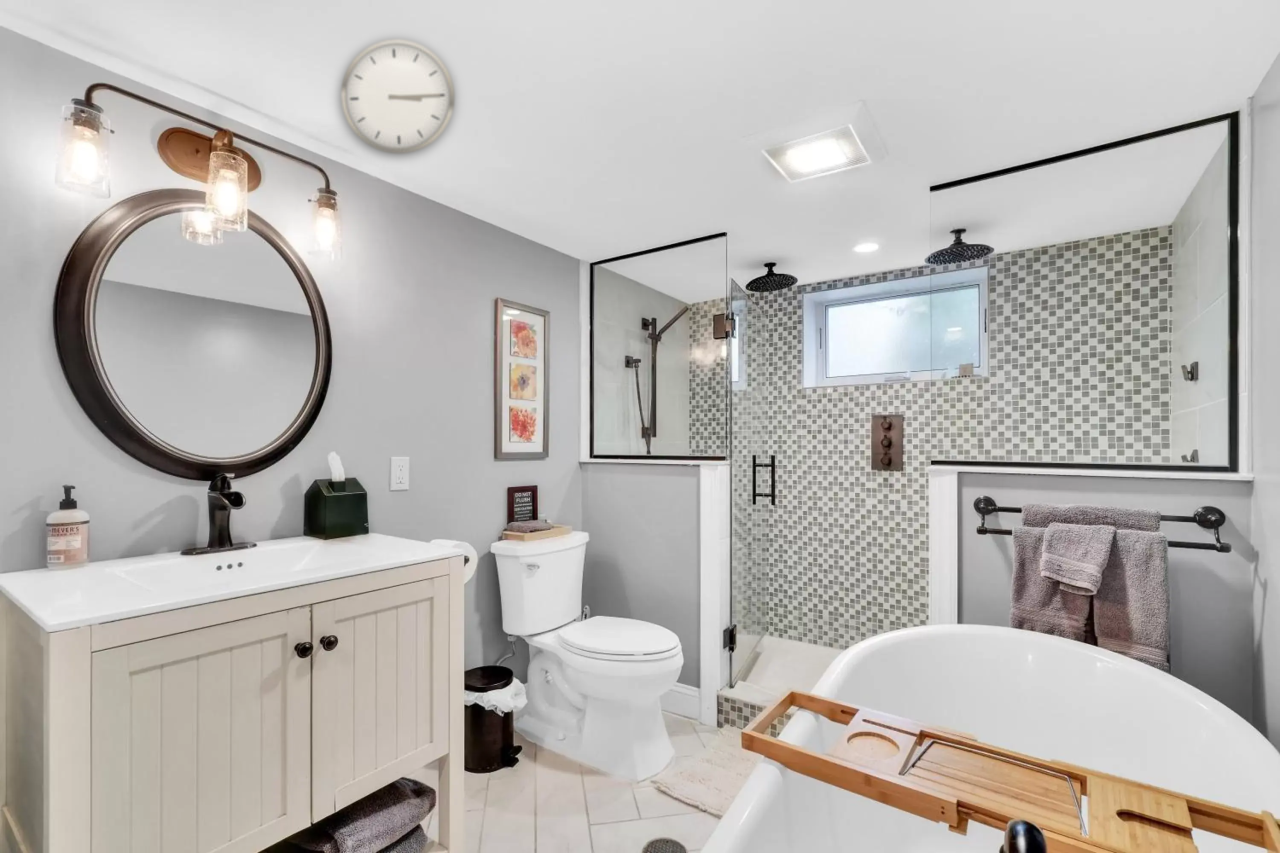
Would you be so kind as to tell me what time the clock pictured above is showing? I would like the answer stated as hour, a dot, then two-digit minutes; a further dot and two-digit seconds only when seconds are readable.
3.15
